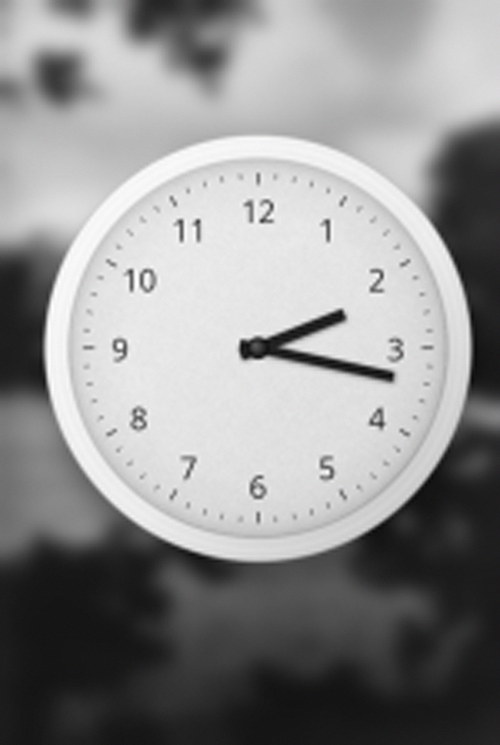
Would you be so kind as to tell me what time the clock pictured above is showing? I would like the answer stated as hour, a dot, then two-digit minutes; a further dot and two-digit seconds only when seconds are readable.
2.17
